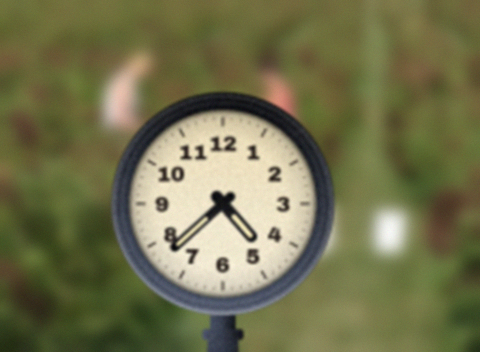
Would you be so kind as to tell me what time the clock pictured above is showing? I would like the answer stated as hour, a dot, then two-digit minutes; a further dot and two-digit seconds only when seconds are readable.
4.38
